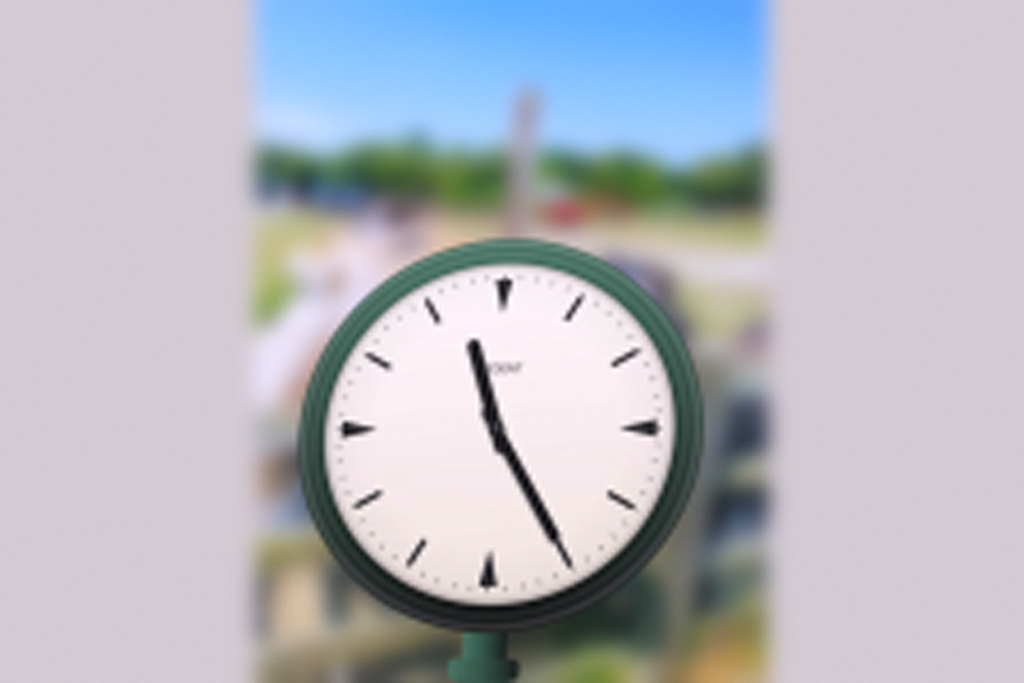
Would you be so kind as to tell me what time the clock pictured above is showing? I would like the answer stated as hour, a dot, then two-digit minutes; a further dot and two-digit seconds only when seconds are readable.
11.25
